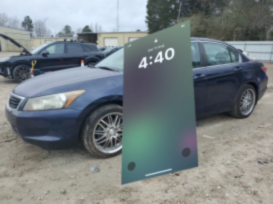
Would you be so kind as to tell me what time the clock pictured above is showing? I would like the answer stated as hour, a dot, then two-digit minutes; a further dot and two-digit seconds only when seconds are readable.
4.40
